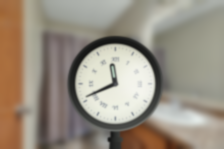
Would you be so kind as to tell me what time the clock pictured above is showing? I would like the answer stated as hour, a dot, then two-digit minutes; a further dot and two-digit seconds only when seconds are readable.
11.41
